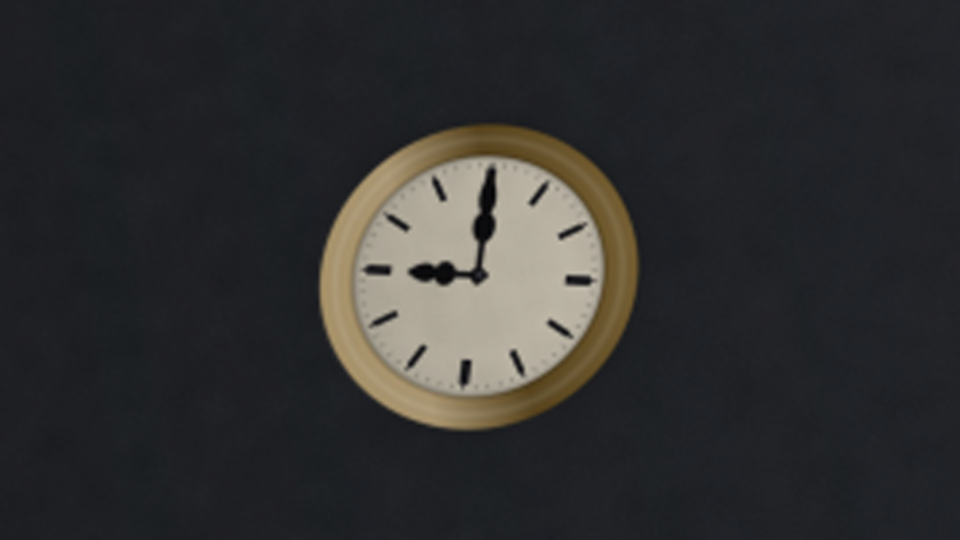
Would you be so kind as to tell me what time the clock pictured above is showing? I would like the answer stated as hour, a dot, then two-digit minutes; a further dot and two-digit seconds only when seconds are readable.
9.00
